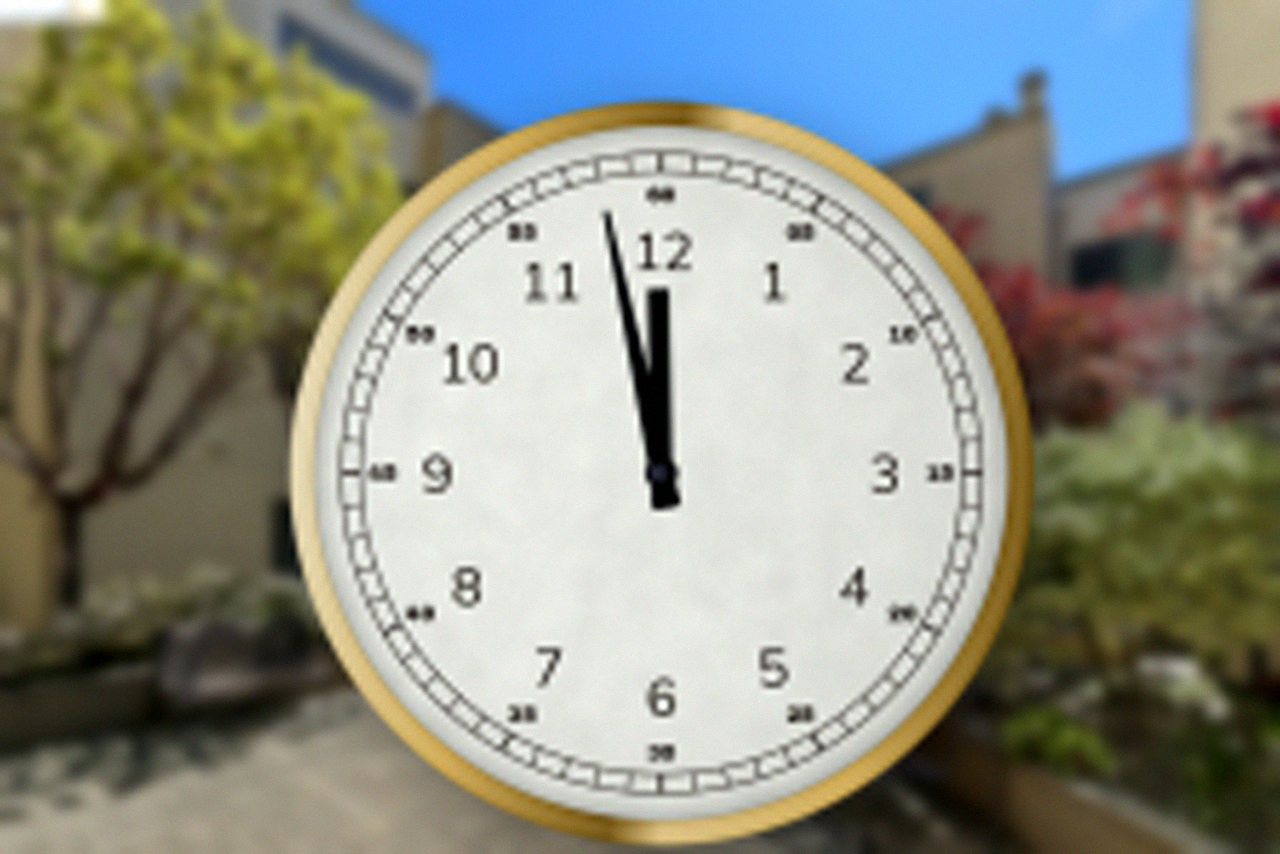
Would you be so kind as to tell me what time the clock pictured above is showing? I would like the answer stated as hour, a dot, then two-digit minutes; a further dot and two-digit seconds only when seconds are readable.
11.58
